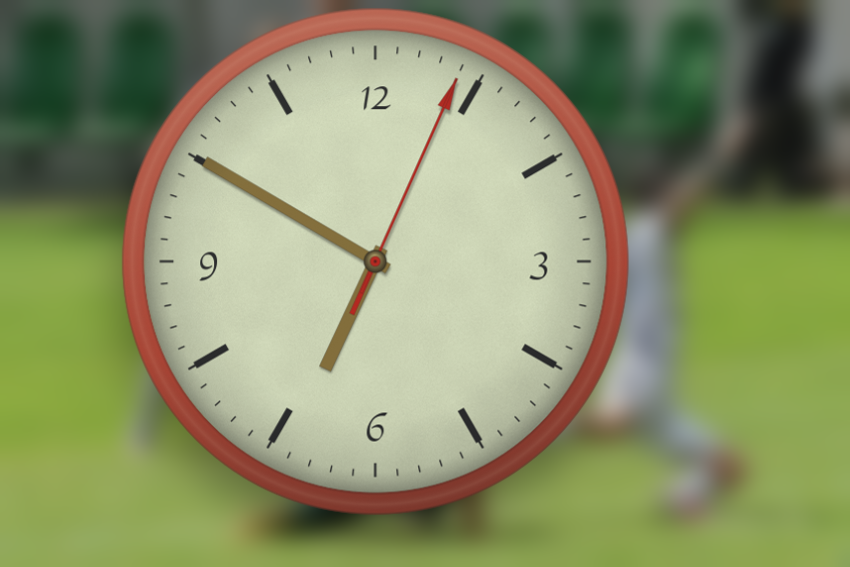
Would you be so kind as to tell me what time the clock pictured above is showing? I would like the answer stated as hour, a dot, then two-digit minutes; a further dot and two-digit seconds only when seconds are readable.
6.50.04
